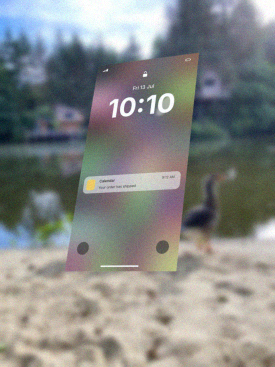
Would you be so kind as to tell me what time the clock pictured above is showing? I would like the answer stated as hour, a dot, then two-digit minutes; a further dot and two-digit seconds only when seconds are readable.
10.10
